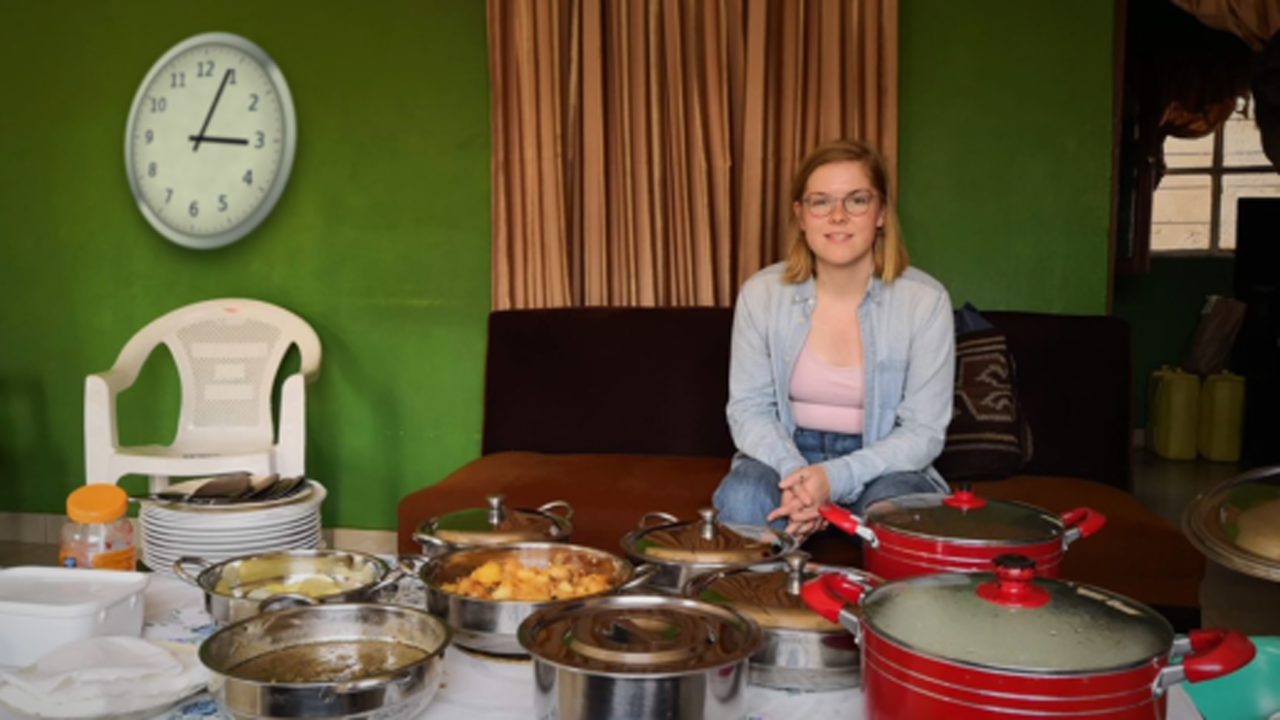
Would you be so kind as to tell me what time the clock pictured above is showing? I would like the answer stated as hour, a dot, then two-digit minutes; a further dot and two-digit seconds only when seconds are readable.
3.04
